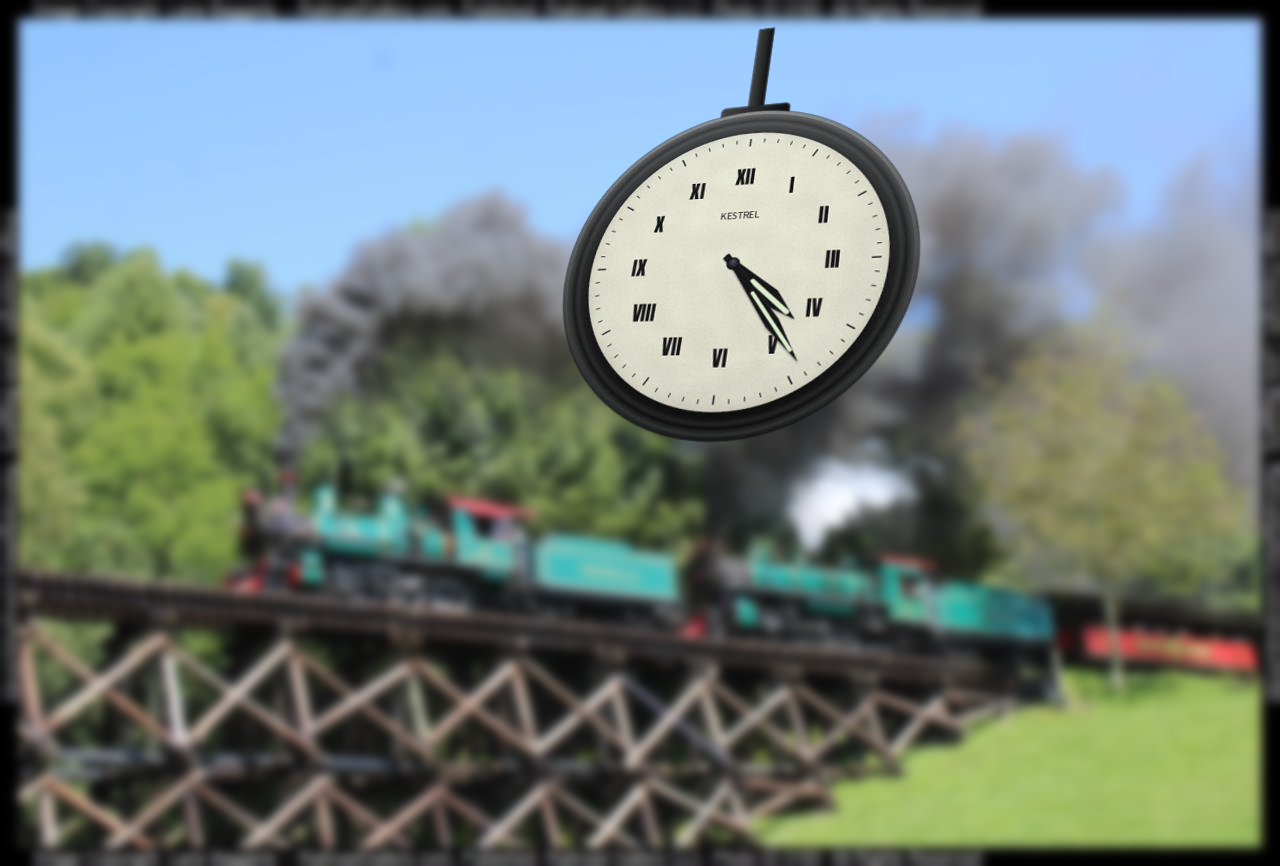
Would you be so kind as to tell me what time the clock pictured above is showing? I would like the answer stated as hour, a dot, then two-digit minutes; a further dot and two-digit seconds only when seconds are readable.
4.24
